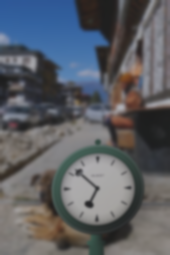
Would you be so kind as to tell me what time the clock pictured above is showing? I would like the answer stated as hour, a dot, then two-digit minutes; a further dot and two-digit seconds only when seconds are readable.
6.52
